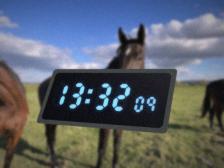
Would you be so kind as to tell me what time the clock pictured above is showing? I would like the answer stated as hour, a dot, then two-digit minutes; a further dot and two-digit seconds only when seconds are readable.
13.32.09
